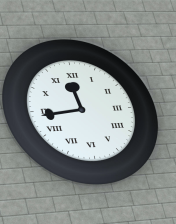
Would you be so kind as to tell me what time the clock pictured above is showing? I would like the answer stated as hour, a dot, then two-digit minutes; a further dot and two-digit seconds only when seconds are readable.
11.44
